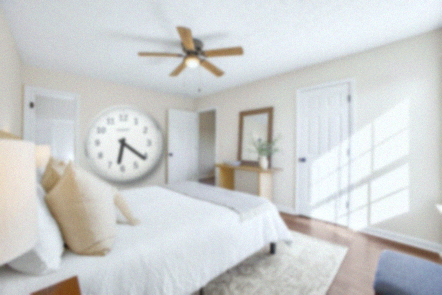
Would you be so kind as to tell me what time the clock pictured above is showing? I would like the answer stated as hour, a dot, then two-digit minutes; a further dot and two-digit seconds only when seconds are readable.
6.21
